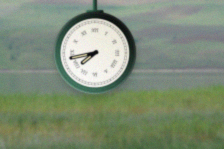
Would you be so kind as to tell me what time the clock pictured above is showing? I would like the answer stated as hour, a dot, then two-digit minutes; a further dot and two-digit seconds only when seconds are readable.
7.43
